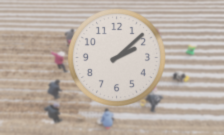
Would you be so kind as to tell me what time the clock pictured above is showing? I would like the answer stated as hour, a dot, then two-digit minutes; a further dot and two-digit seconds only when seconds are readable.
2.08
